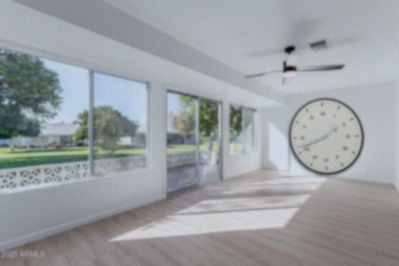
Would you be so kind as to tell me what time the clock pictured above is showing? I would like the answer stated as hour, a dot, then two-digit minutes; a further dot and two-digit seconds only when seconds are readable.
1.42
